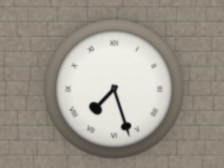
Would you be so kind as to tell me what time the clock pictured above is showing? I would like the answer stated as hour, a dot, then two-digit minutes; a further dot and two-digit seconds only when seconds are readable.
7.27
